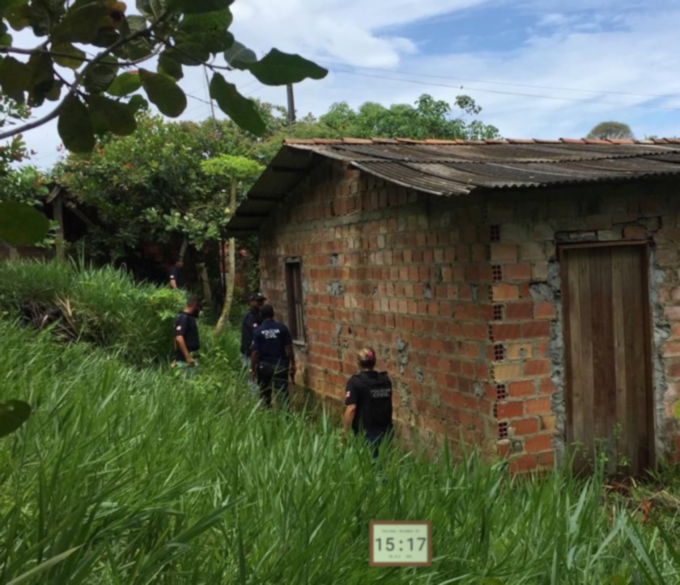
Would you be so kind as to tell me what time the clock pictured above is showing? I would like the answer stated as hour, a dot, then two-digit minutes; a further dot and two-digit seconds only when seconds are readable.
15.17
